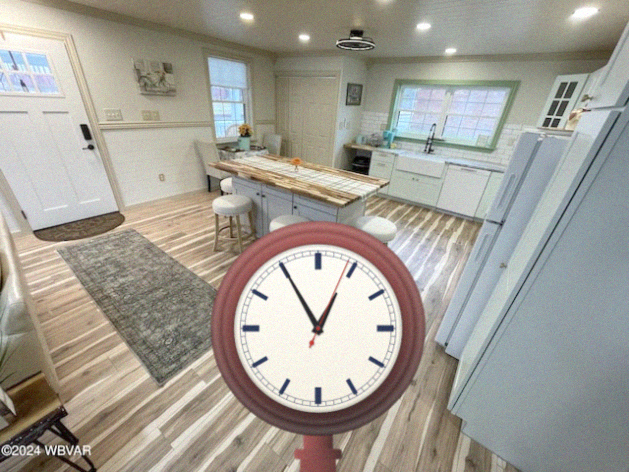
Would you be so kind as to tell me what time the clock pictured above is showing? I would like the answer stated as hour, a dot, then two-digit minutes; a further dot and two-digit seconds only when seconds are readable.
12.55.04
